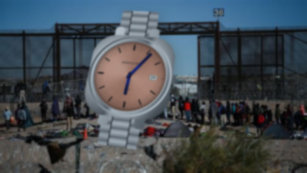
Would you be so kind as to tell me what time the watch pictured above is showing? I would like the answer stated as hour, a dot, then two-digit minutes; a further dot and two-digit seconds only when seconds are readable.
6.06
